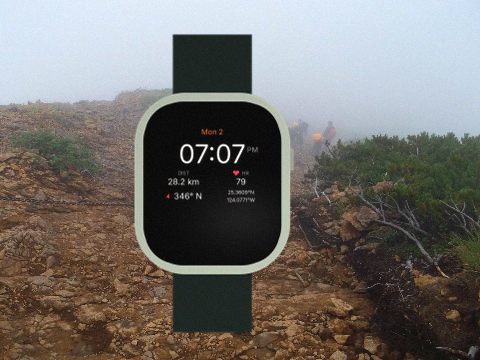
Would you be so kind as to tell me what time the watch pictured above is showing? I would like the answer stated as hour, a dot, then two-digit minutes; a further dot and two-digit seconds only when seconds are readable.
7.07
